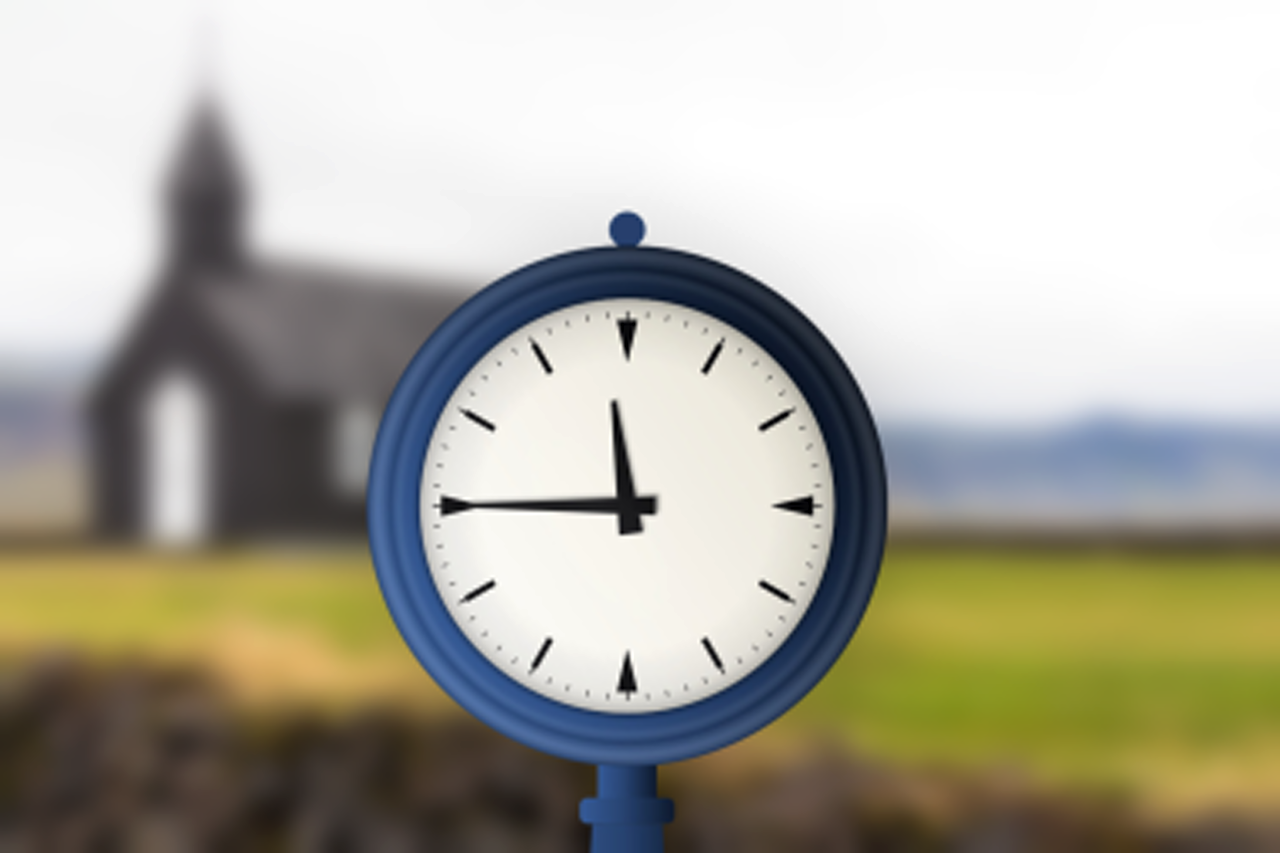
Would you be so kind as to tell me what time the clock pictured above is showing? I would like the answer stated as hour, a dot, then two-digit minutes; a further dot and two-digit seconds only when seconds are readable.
11.45
